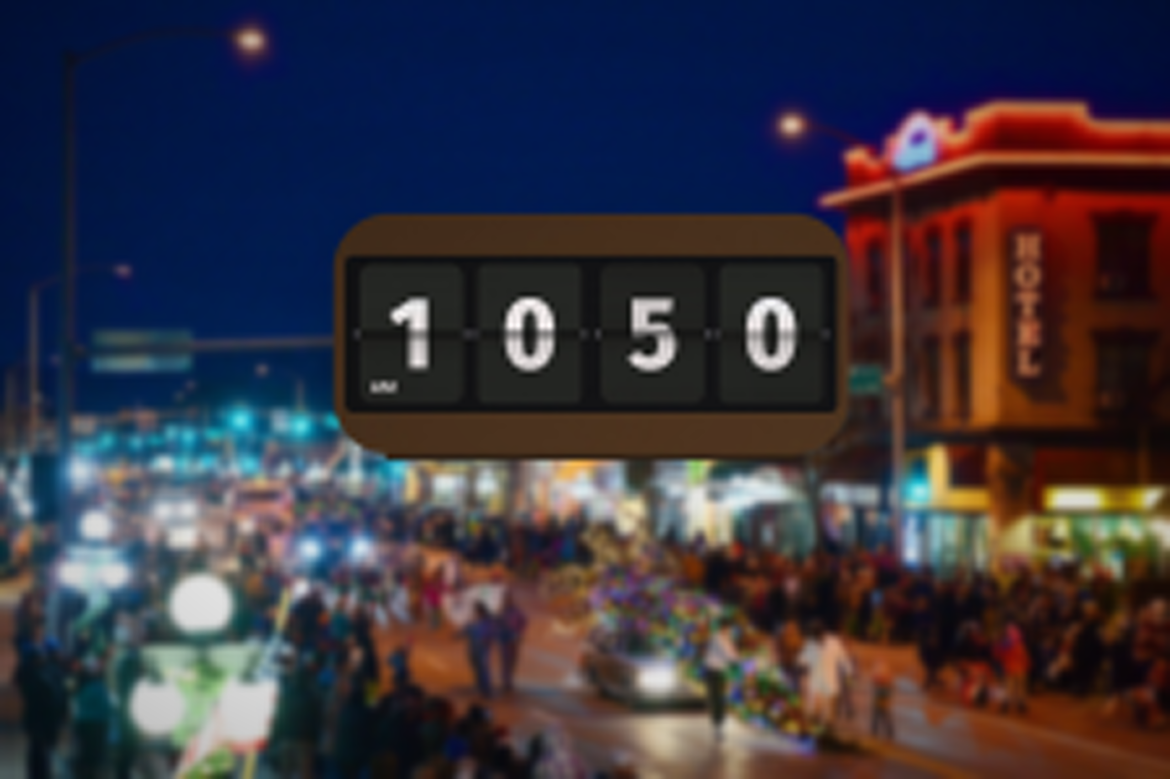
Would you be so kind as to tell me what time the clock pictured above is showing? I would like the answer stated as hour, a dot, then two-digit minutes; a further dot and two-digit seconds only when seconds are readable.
10.50
